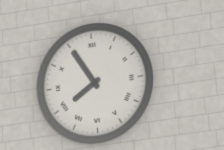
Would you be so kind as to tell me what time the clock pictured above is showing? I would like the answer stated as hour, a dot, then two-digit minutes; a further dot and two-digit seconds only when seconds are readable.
7.55
